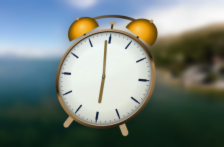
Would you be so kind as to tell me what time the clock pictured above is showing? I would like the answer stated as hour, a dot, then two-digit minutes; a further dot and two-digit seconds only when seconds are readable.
5.59
